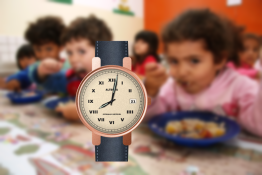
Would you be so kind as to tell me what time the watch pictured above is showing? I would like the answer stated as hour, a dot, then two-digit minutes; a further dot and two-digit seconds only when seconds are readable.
8.02
